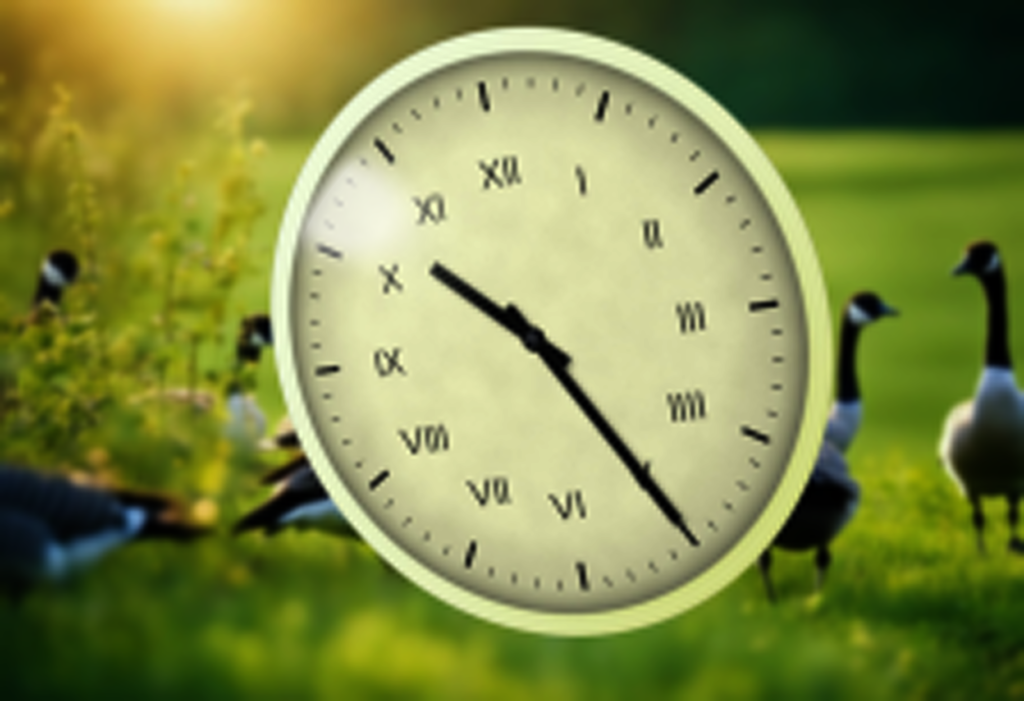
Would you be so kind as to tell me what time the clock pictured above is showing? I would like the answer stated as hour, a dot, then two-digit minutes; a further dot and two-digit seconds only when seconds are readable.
10.25
